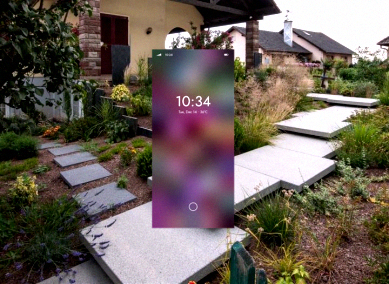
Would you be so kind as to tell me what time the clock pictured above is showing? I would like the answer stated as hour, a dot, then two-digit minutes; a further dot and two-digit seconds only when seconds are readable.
10.34
